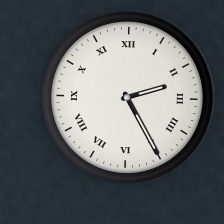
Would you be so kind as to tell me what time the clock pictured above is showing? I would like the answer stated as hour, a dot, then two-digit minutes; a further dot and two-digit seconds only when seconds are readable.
2.25
